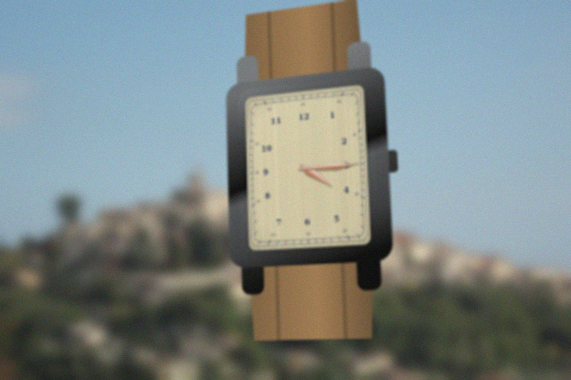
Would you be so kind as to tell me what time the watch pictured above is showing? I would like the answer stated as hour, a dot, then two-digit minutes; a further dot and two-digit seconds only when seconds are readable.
4.15
